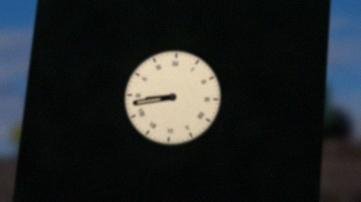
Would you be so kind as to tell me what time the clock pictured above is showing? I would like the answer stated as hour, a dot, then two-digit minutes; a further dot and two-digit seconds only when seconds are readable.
8.43
